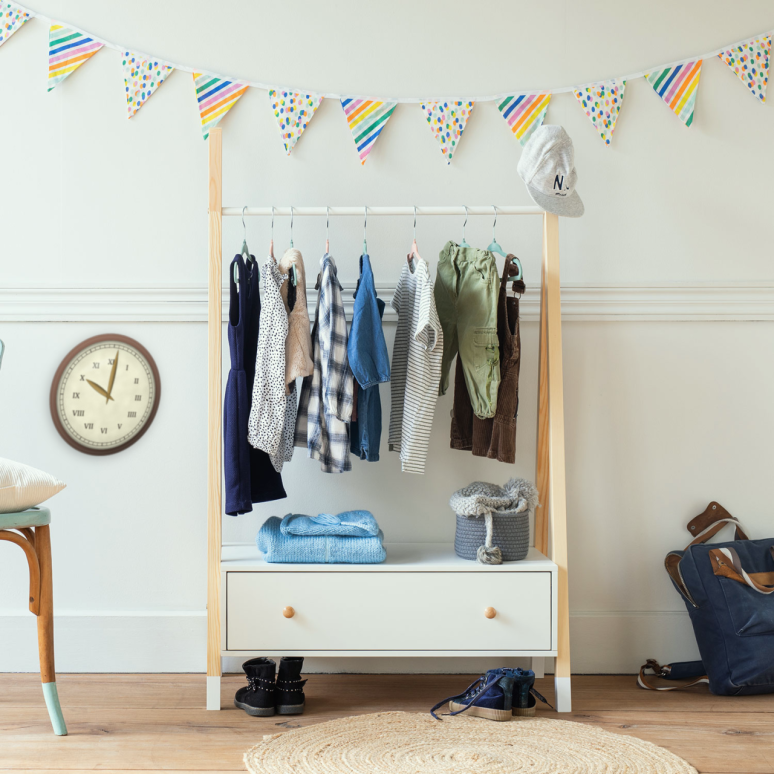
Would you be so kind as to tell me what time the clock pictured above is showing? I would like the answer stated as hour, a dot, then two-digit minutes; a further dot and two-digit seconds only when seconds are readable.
10.01
